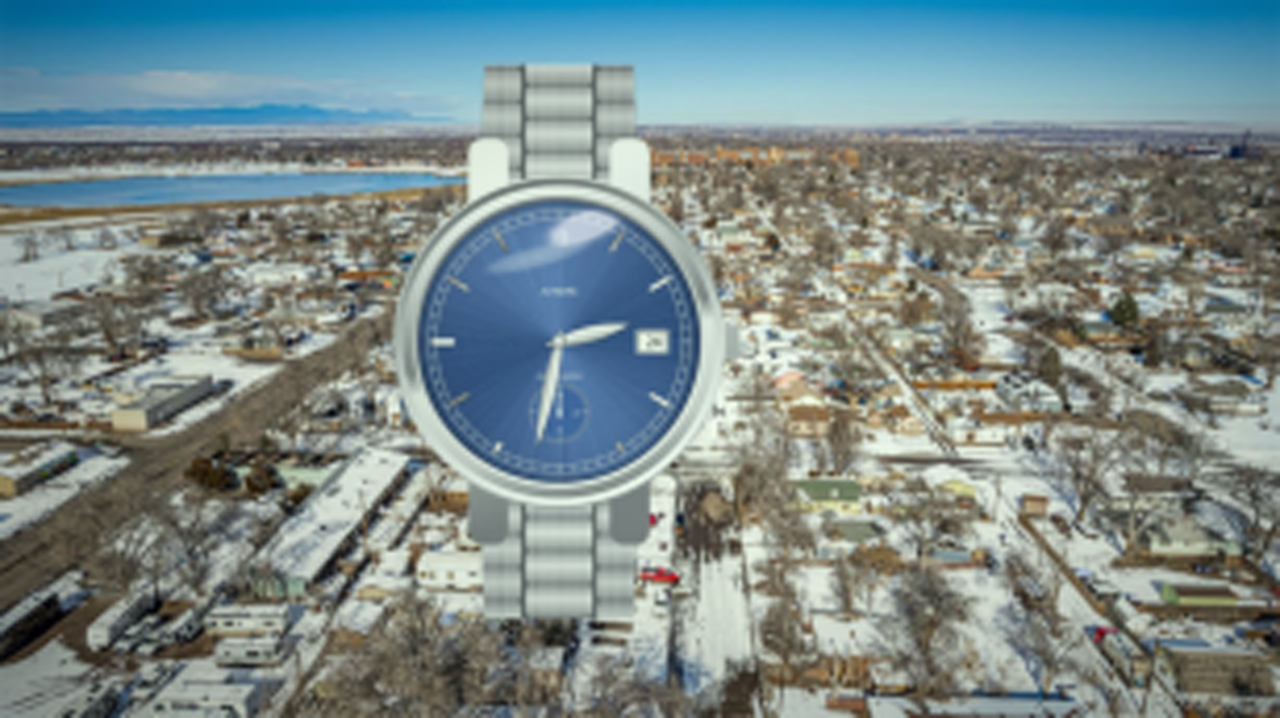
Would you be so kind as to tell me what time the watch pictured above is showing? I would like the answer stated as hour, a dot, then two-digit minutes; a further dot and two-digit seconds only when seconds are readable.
2.32
